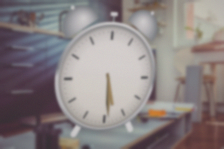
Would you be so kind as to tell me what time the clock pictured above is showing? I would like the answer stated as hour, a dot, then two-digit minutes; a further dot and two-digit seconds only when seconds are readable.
5.29
